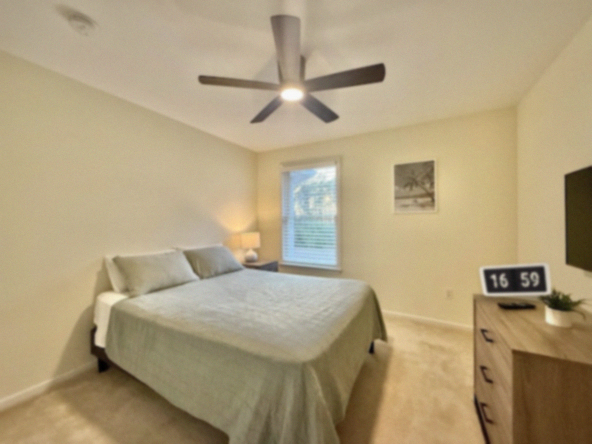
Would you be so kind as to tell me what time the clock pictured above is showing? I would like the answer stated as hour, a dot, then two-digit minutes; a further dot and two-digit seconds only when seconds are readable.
16.59
